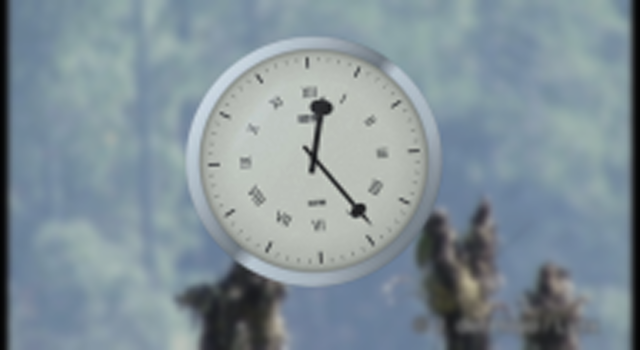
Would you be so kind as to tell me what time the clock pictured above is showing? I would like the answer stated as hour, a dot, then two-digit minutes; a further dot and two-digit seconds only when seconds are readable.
12.24
